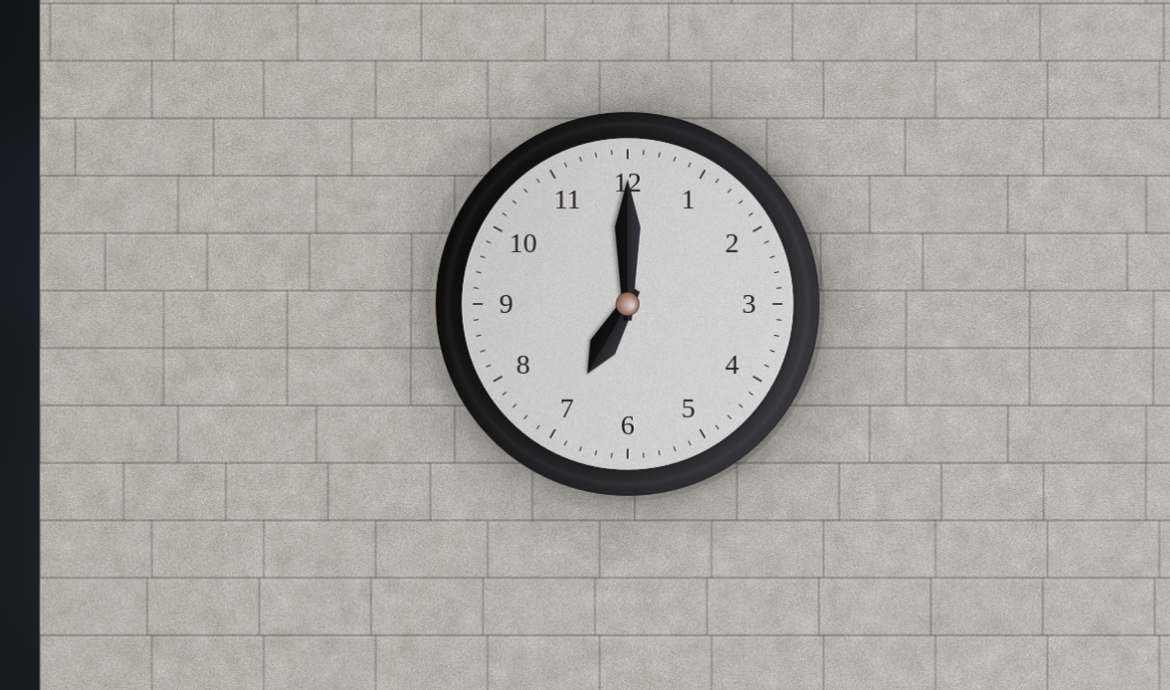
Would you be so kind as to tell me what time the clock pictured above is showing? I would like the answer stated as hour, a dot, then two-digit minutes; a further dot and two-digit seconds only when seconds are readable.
7.00
